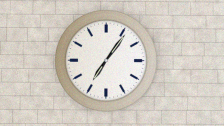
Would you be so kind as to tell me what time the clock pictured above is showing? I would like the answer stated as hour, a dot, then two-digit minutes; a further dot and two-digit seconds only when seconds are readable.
7.06
